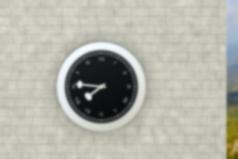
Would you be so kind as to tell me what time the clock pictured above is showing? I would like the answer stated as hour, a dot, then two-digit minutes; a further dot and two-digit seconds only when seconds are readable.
7.46
